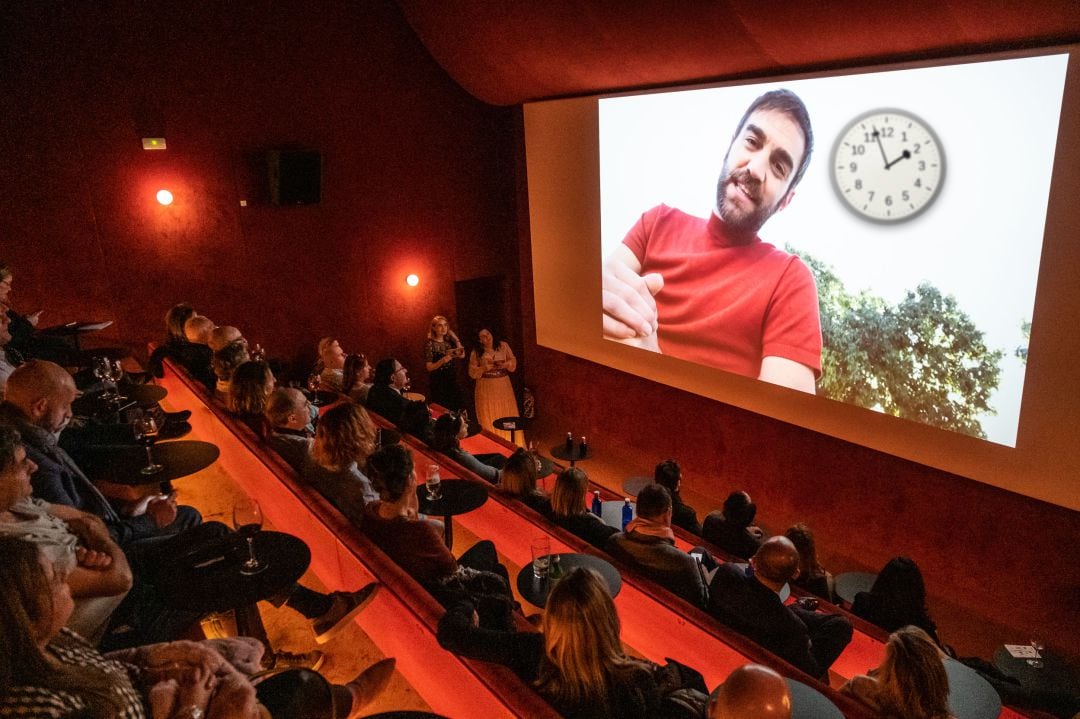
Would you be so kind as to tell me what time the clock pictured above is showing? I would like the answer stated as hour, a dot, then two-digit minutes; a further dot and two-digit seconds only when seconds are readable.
1.57
